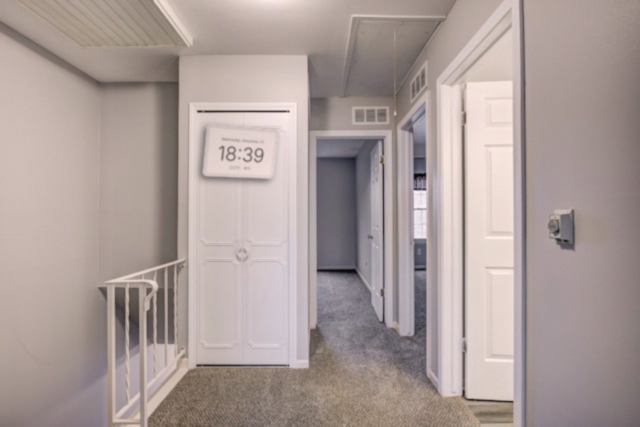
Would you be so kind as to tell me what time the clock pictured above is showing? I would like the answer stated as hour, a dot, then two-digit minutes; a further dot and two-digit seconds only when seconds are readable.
18.39
